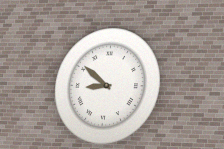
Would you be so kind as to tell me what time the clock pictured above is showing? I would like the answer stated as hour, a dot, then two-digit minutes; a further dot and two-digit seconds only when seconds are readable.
8.51
